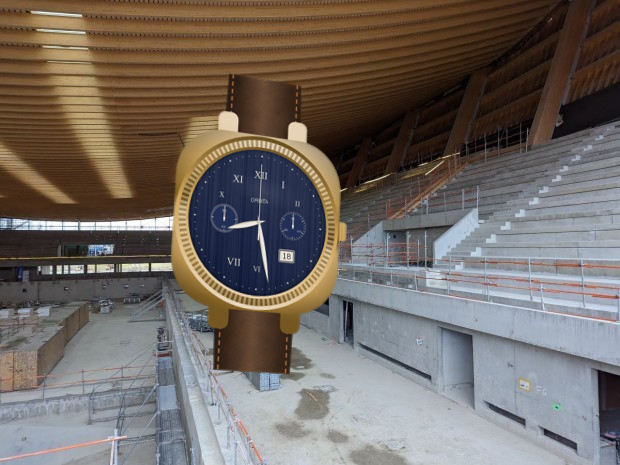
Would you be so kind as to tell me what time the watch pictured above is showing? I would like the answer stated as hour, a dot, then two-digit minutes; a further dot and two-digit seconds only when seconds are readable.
8.28
